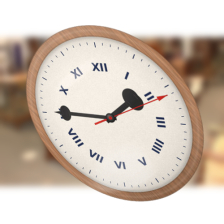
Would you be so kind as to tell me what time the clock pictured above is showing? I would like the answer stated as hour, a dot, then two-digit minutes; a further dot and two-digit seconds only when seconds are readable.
1.45.11
